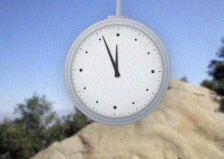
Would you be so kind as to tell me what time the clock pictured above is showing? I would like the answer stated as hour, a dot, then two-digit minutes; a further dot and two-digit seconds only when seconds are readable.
11.56
